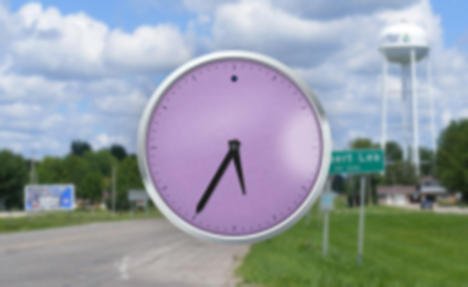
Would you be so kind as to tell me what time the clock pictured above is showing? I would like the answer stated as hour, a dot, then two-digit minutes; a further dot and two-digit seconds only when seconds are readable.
5.35
